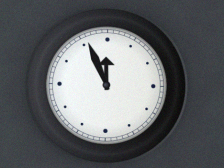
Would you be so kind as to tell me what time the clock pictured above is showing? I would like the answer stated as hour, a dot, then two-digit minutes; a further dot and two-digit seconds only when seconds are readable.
11.56
